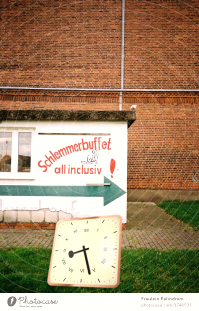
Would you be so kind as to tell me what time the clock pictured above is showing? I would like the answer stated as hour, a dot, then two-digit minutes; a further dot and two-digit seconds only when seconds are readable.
8.27
